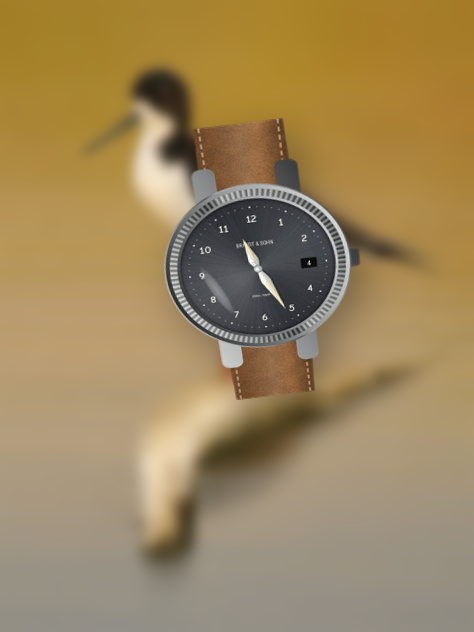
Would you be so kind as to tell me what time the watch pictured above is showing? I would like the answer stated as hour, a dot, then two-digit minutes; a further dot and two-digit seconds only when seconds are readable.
11.26
